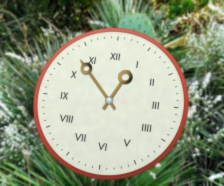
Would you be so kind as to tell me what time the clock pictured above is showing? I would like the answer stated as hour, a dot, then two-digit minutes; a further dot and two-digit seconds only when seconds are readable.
12.53
